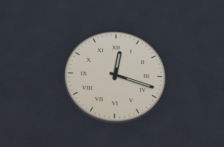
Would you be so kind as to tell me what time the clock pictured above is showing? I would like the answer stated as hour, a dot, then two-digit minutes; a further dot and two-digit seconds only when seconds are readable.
12.18
